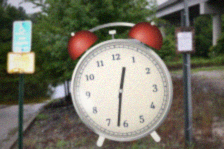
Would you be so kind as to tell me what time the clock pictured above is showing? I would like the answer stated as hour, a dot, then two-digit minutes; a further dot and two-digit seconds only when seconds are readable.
12.32
